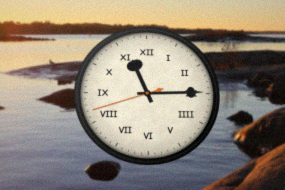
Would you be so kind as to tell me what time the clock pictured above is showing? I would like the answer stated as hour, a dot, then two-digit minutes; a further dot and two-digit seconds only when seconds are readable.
11.14.42
